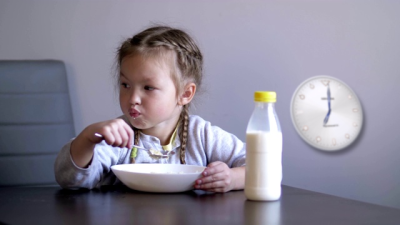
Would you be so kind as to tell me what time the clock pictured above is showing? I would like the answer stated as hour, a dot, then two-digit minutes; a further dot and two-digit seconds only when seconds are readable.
7.01
